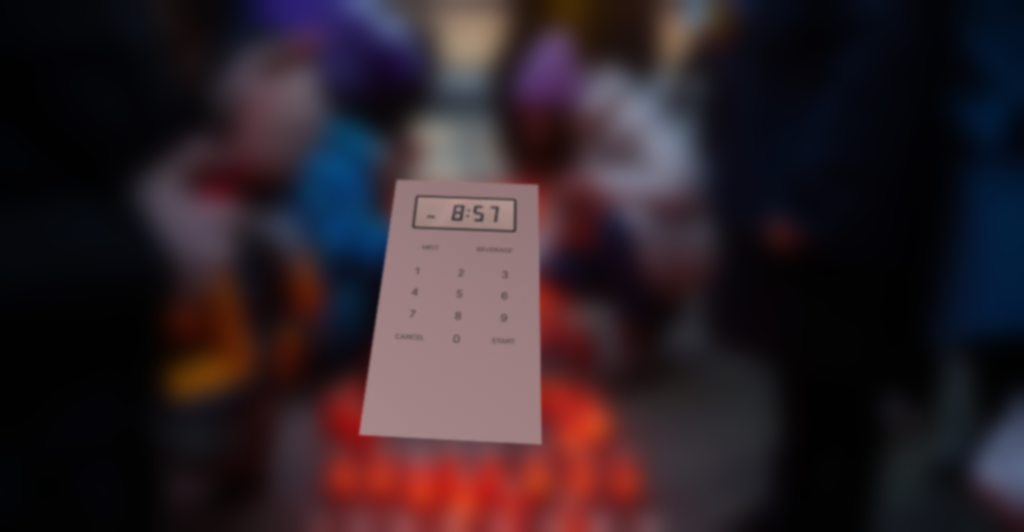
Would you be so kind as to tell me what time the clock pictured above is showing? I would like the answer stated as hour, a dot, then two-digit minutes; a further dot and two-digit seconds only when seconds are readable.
8.57
